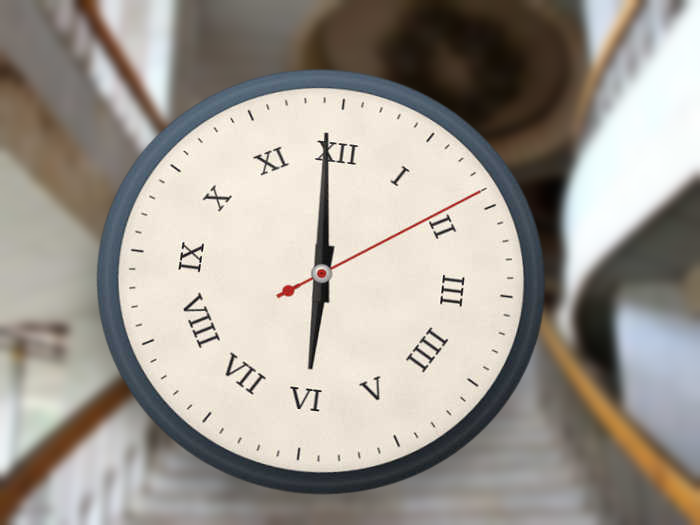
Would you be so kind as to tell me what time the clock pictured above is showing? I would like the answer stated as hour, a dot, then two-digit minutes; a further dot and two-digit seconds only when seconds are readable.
5.59.09
